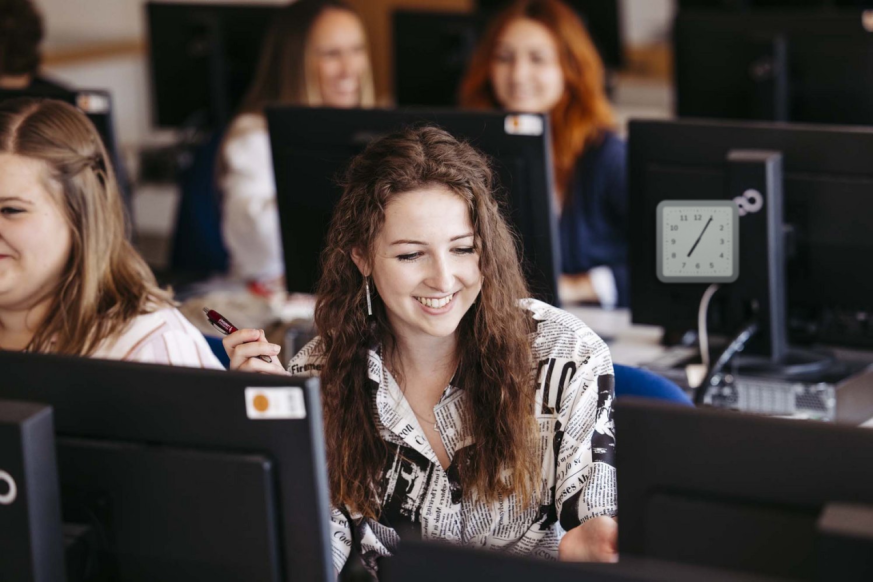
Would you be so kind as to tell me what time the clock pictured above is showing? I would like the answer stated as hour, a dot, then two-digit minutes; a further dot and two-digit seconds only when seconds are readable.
7.05
